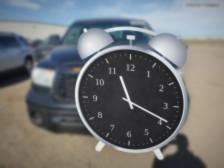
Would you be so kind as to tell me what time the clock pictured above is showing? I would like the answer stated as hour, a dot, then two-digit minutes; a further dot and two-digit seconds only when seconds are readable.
11.19
